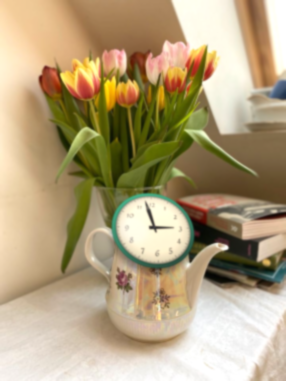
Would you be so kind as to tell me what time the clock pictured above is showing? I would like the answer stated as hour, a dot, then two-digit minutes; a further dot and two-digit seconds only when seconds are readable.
2.58
